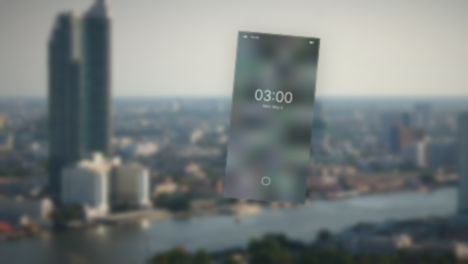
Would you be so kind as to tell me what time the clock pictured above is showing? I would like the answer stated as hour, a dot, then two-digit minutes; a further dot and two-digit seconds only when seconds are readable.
3.00
